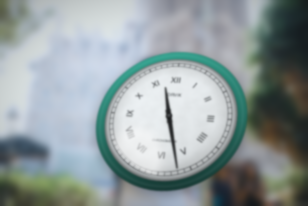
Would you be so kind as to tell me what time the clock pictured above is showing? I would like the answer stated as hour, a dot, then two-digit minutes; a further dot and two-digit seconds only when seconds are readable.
11.27
